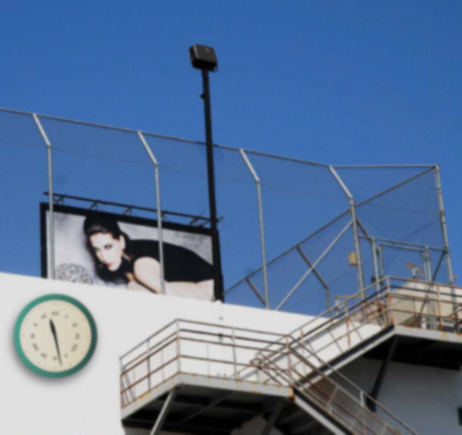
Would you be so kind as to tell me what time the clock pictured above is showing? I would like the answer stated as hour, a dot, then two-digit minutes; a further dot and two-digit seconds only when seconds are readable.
11.28
